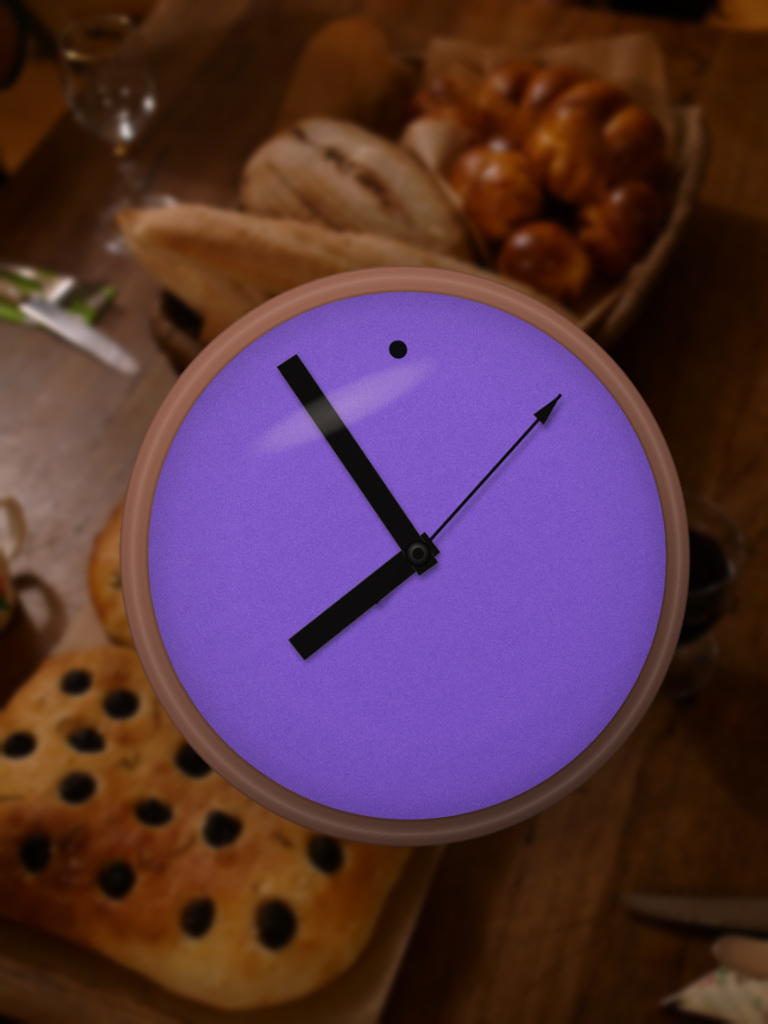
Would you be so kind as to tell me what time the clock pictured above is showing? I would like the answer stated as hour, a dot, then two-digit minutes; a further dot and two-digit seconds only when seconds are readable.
7.55.08
